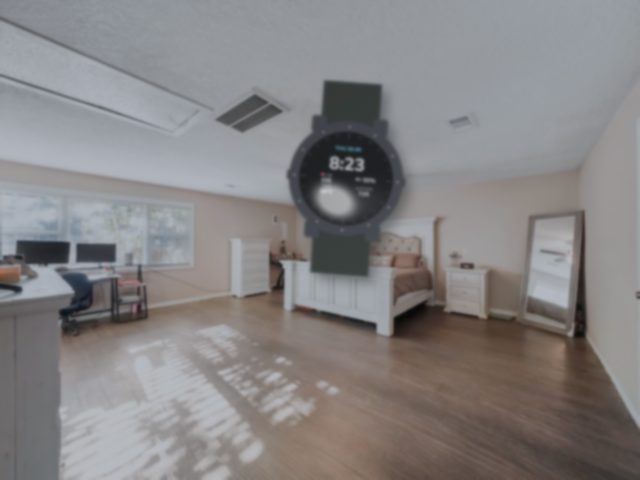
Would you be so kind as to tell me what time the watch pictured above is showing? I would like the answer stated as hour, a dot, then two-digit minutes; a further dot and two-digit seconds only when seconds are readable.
8.23
